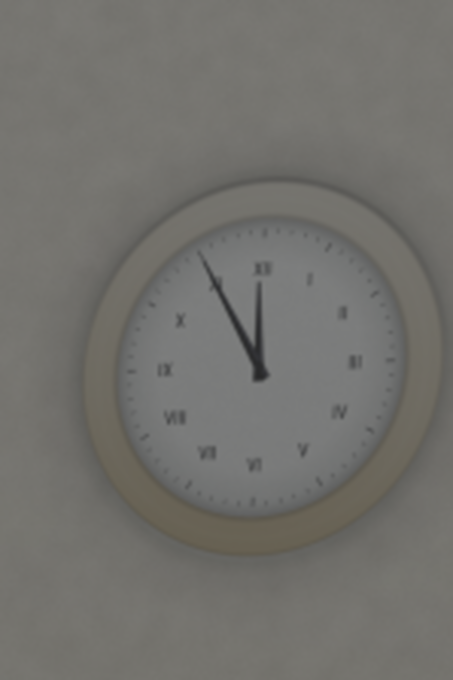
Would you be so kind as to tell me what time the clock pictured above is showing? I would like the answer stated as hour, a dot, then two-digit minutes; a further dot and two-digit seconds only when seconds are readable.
11.55
